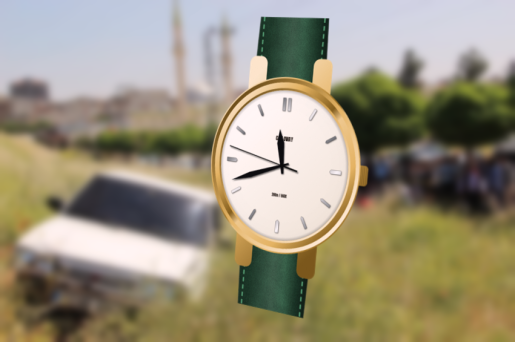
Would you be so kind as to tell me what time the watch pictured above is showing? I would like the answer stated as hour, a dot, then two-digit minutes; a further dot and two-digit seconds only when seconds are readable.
11.41.47
